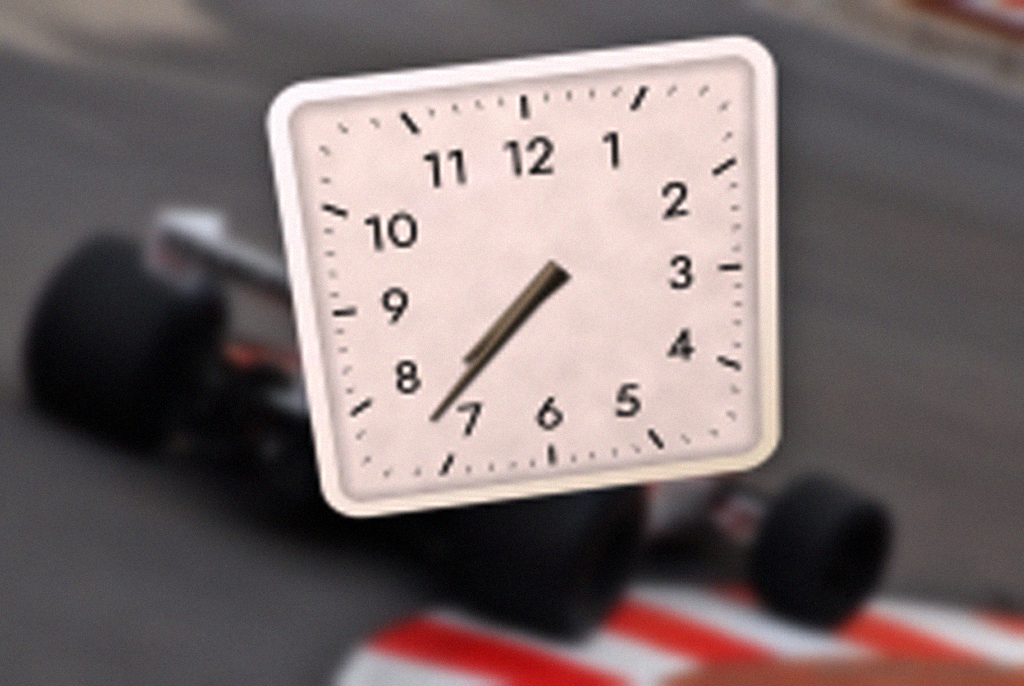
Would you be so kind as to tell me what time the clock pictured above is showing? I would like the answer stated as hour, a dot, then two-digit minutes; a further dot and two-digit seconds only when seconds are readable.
7.37
